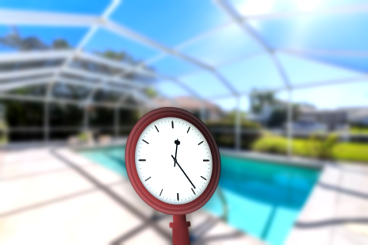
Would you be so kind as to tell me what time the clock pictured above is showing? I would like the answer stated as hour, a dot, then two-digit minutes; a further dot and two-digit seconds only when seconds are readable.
12.24
